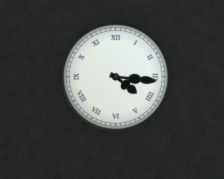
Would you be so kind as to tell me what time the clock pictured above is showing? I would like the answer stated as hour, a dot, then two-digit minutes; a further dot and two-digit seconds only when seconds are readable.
4.16
